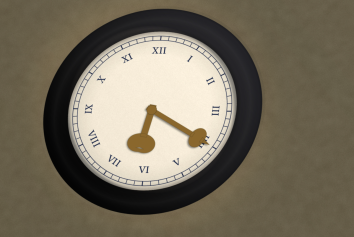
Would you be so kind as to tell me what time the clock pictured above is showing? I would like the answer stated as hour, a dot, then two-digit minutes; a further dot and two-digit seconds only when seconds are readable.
6.20
